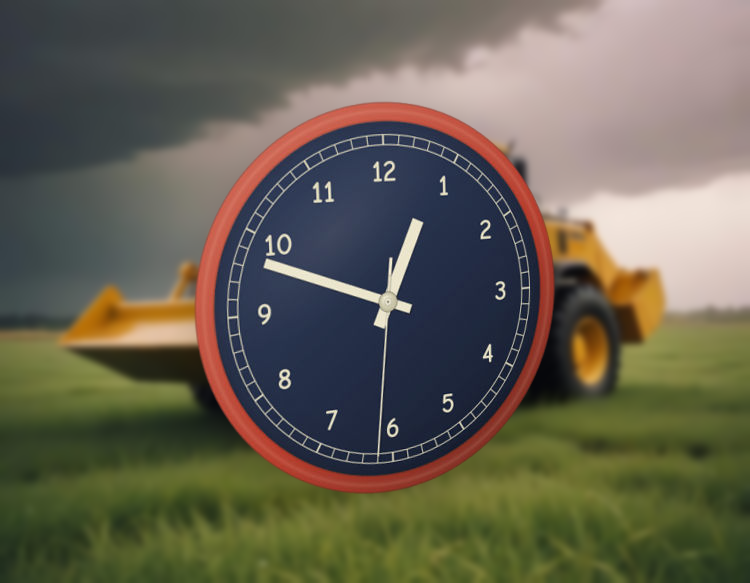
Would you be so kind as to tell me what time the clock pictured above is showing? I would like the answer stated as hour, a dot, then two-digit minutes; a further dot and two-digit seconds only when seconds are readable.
12.48.31
